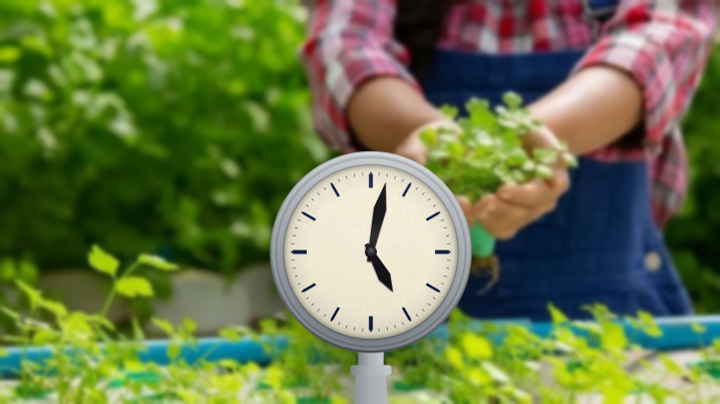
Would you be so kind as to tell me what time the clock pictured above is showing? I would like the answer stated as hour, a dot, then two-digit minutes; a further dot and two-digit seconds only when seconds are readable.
5.02
